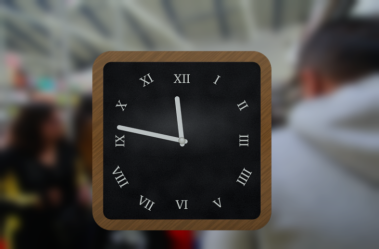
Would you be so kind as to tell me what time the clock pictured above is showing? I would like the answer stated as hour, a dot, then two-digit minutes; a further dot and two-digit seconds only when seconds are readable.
11.47
